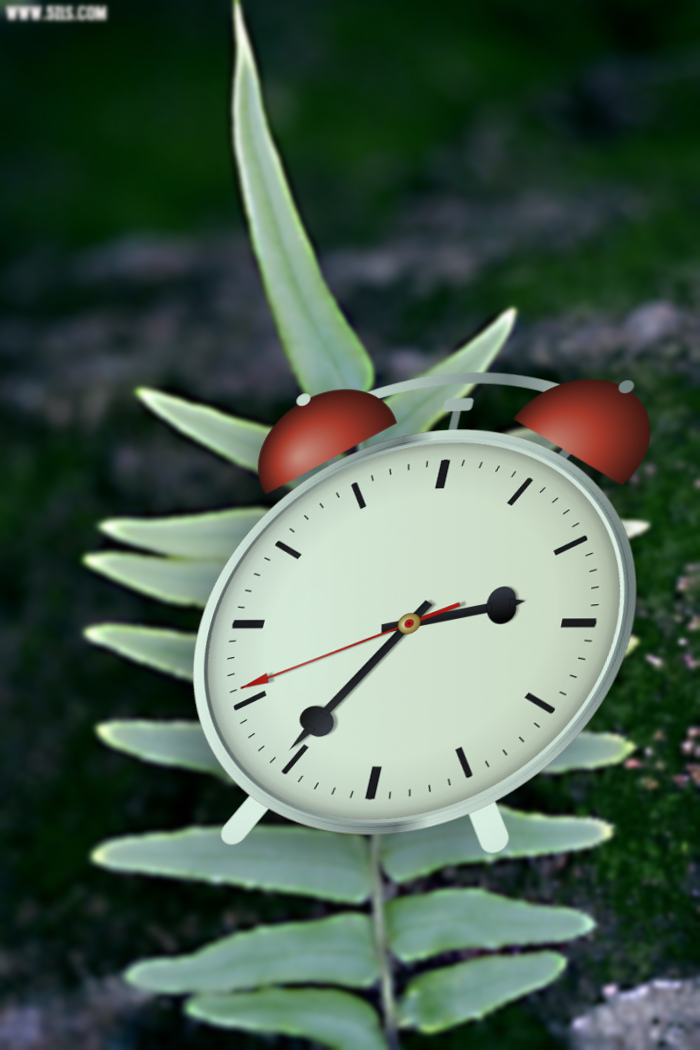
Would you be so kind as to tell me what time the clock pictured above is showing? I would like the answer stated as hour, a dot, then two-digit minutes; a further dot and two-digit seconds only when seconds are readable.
2.35.41
